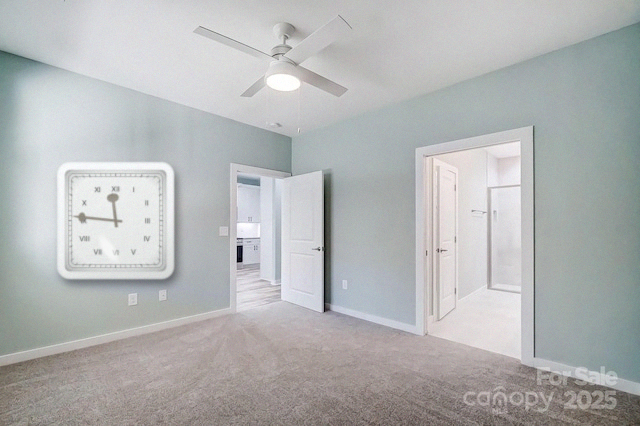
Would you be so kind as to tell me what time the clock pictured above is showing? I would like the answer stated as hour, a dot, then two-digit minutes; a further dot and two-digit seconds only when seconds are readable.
11.46
